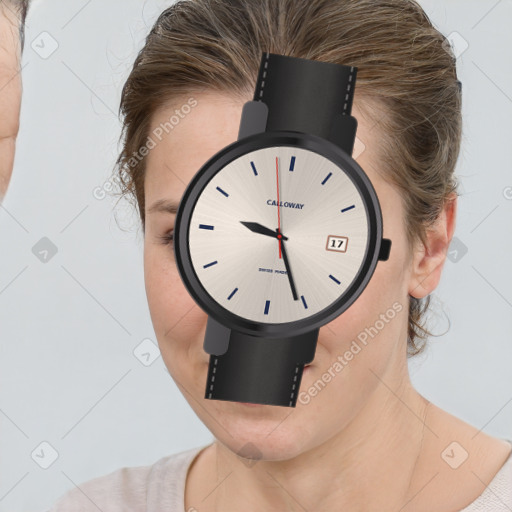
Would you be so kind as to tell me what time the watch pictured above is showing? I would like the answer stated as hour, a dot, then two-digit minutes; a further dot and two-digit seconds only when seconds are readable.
9.25.58
